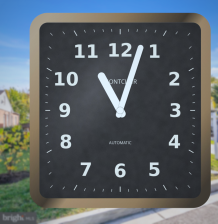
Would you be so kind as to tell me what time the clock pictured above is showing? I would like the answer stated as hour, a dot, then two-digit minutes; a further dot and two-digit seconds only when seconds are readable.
11.03
